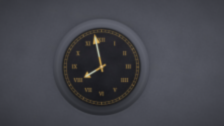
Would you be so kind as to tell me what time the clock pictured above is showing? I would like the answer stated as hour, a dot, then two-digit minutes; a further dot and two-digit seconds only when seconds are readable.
7.58
